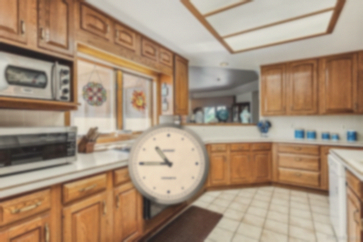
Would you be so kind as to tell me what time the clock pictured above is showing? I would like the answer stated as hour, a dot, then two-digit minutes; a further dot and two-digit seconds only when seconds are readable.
10.45
